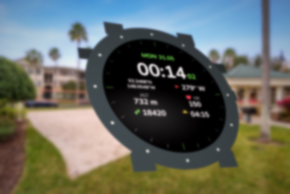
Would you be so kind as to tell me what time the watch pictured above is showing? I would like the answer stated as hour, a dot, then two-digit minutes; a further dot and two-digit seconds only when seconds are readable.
0.14
